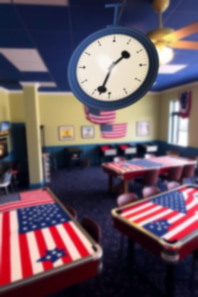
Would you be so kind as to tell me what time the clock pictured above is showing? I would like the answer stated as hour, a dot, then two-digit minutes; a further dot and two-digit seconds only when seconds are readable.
1.33
